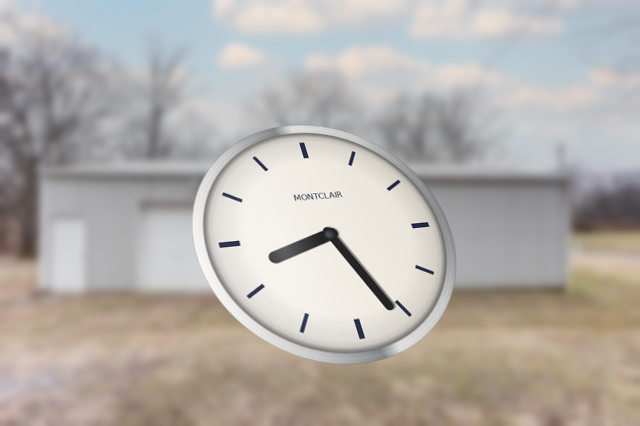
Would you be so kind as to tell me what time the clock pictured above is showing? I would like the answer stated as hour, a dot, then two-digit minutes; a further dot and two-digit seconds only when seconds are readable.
8.26
